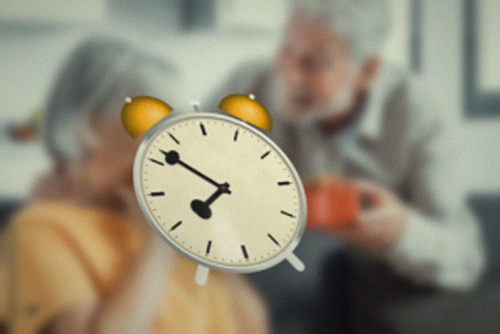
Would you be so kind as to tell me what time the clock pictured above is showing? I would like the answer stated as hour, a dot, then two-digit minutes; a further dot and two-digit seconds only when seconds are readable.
7.52
